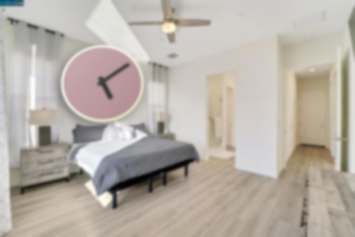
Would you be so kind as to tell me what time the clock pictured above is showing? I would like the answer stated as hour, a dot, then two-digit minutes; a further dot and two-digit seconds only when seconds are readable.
5.09
